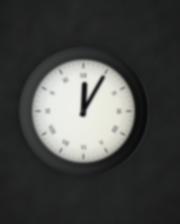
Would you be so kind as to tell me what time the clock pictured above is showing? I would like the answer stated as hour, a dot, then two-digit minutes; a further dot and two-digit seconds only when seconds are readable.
12.05
